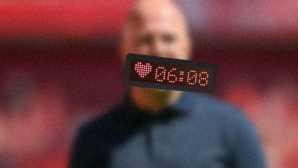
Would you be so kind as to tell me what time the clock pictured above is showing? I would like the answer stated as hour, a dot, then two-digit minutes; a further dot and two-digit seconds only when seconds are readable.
6.08
